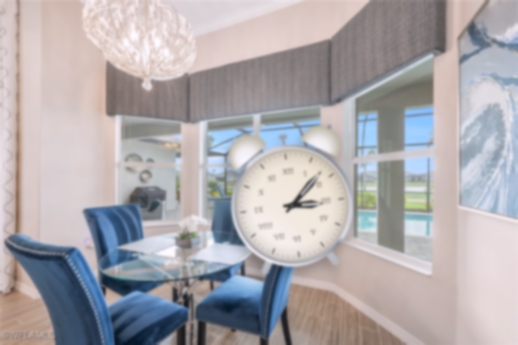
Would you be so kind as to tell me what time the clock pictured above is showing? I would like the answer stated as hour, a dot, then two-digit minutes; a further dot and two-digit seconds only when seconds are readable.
3.08
